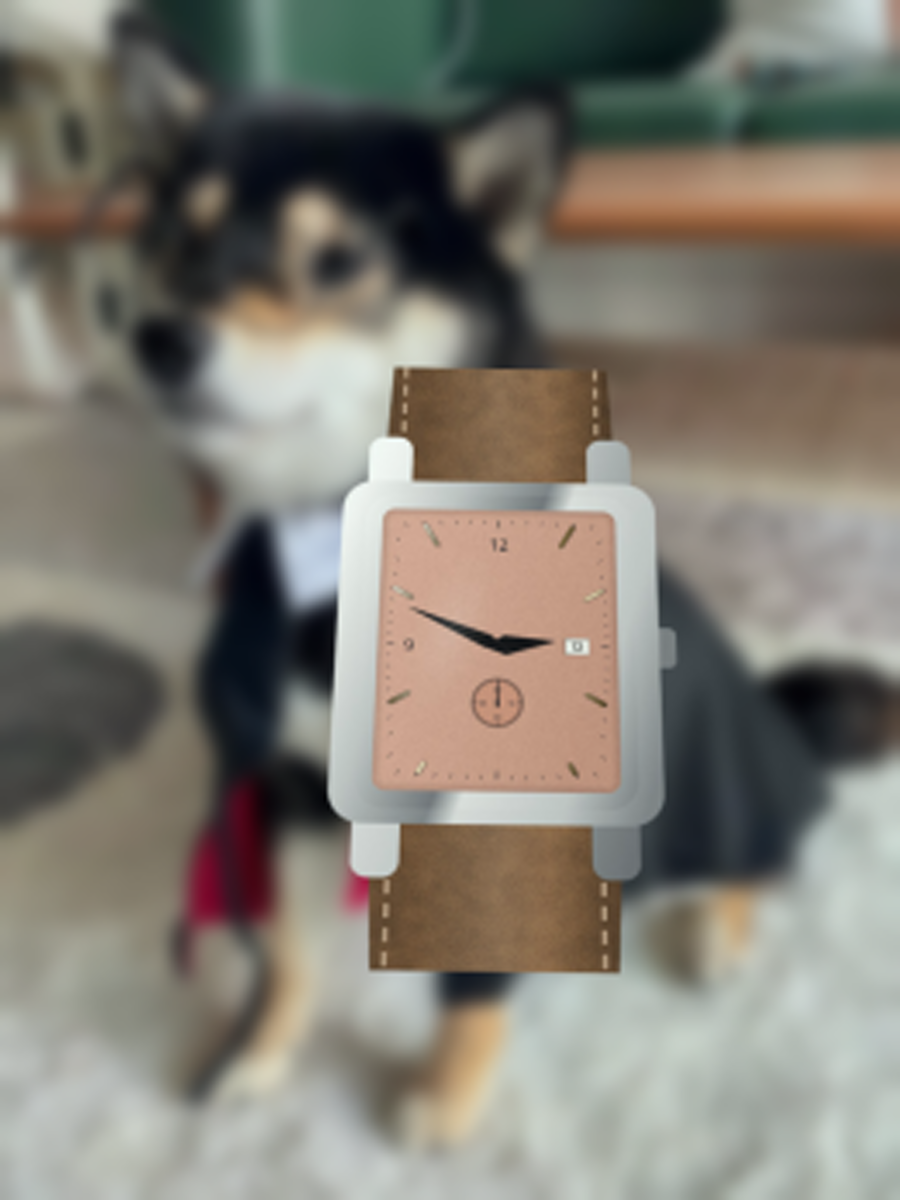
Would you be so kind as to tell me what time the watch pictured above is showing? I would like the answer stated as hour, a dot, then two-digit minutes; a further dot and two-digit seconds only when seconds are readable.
2.49
